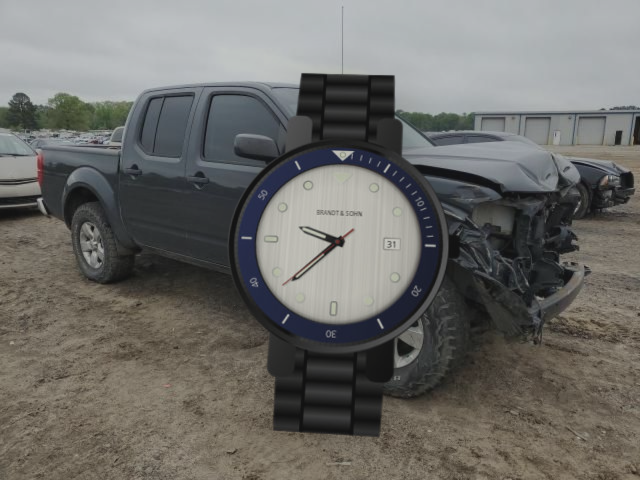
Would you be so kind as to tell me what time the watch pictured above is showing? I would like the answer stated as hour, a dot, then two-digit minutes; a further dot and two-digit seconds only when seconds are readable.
9.37.38
